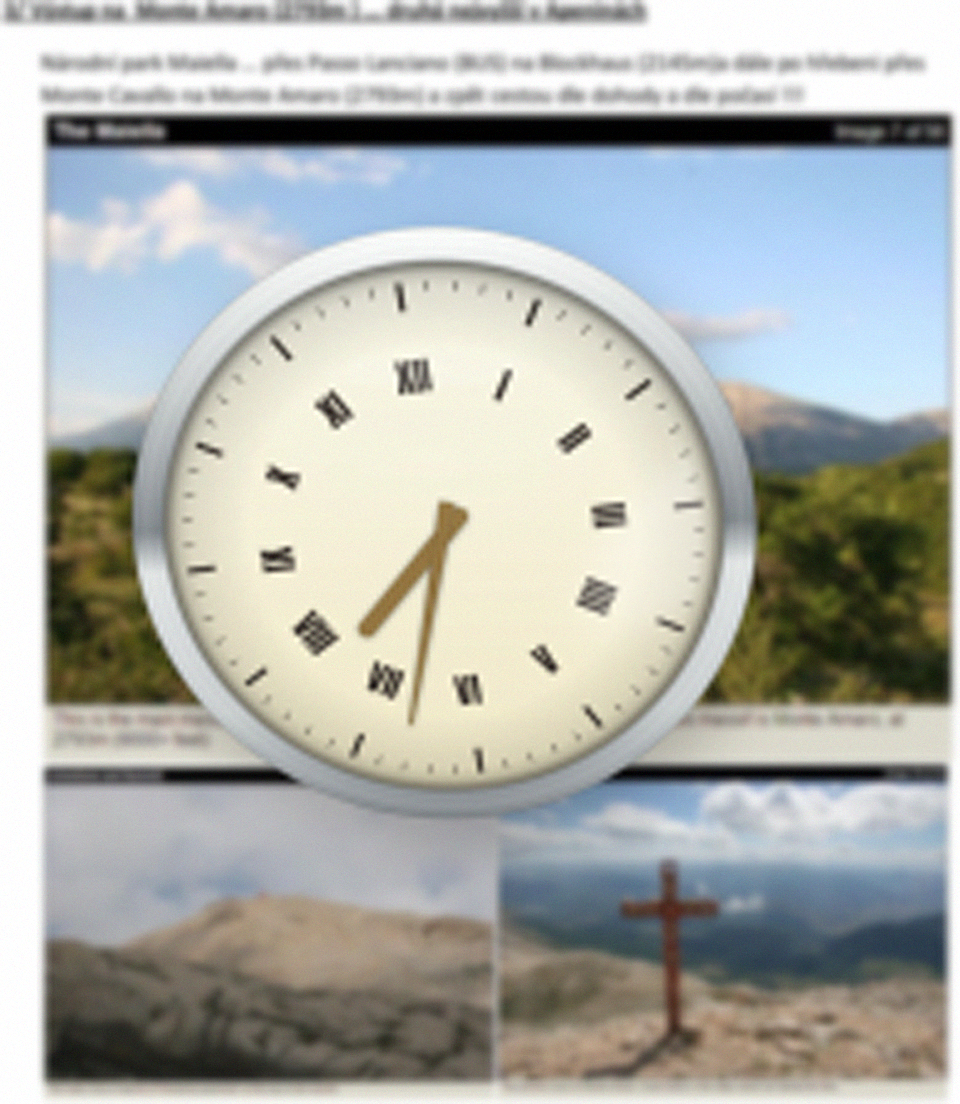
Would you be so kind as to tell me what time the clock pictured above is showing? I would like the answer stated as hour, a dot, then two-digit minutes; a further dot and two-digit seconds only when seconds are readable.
7.33
